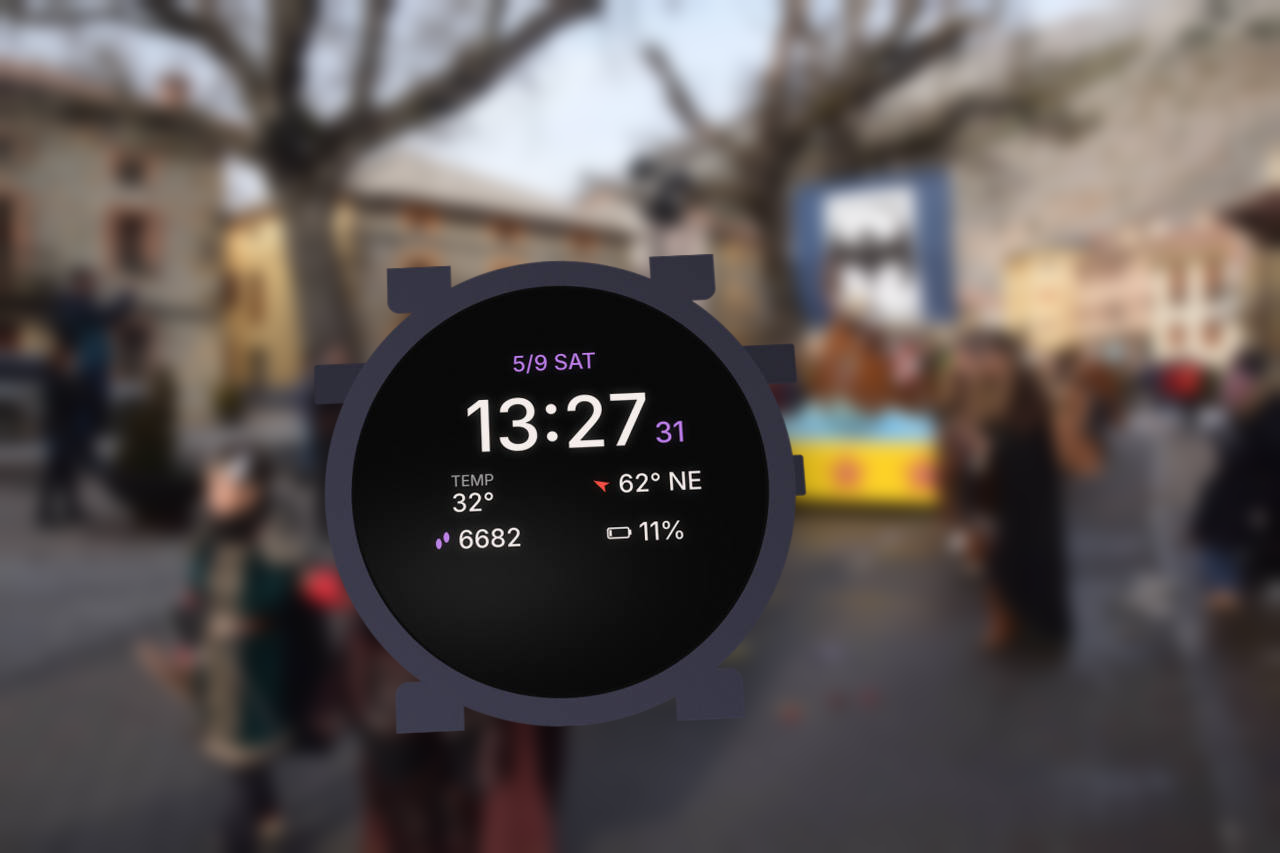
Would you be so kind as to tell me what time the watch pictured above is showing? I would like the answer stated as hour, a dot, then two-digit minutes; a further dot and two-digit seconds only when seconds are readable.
13.27.31
